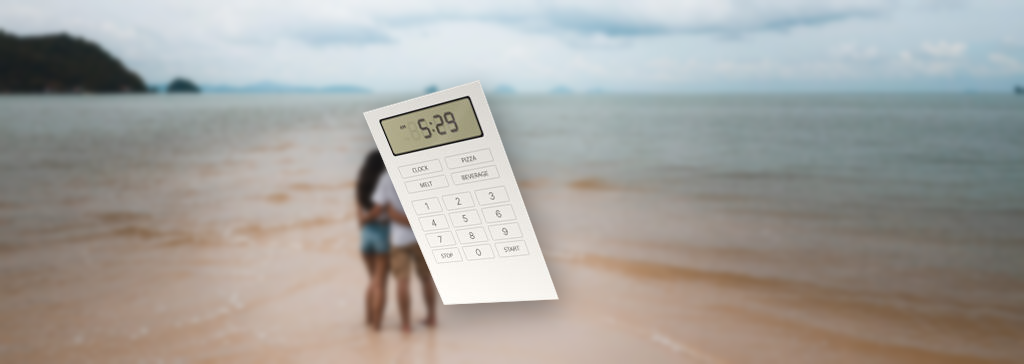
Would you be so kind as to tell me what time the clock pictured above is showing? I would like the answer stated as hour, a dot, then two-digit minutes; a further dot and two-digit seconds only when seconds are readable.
5.29
